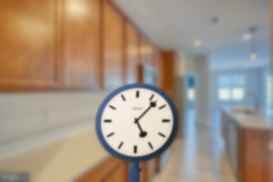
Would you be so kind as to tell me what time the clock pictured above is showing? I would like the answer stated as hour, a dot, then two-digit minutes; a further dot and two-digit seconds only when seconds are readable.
5.07
